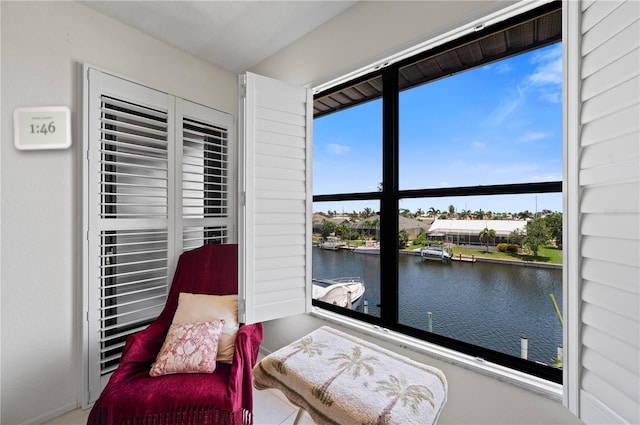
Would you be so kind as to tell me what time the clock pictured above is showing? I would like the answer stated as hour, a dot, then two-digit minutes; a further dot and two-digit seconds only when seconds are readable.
1.46
